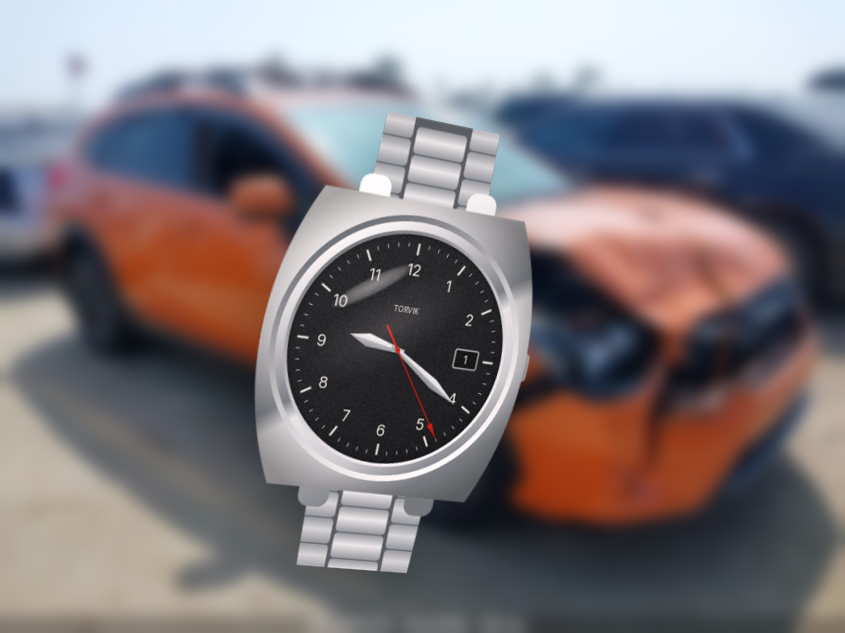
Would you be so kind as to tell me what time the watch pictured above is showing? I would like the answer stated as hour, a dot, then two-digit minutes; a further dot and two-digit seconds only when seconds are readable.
9.20.24
